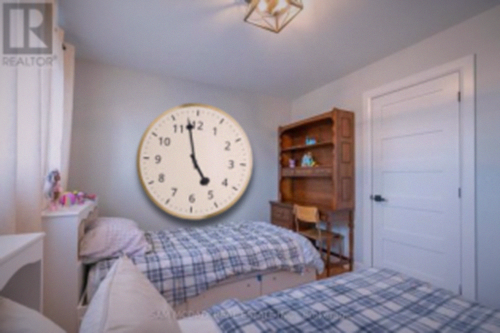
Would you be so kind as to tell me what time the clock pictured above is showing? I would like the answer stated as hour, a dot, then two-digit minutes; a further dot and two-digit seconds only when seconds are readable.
4.58
